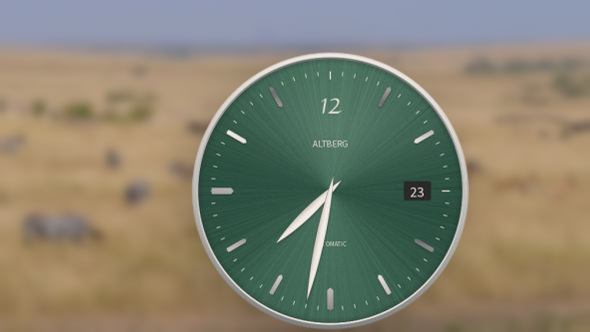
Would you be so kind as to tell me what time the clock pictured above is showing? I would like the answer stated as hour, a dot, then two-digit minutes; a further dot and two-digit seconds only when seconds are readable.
7.32
